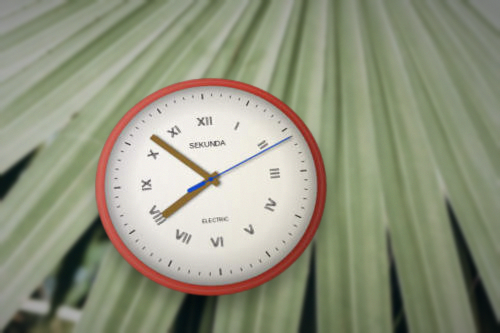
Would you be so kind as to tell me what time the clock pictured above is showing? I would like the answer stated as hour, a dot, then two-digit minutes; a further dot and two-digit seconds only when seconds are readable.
7.52.11
